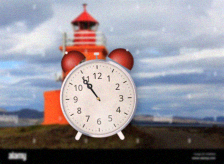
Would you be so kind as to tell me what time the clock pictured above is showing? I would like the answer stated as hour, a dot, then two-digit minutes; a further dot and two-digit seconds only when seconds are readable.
10.54
